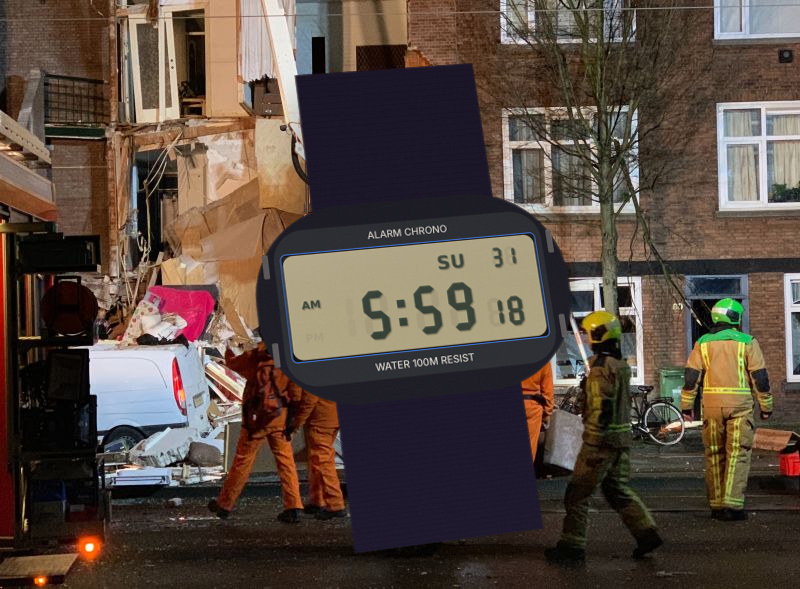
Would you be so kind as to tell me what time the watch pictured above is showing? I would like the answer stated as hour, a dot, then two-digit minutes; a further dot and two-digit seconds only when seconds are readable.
5.59.18
